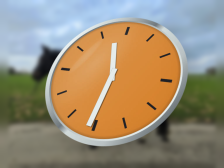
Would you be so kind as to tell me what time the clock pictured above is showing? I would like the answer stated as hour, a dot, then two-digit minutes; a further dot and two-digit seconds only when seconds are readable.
11.31
